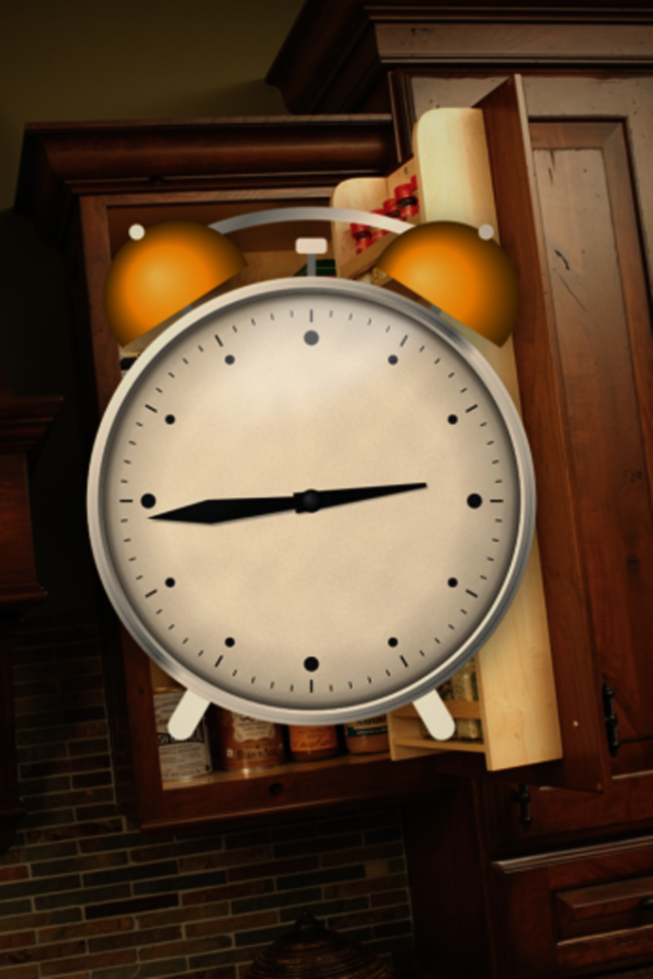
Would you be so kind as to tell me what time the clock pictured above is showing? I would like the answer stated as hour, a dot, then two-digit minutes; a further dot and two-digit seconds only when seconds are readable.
2.44
